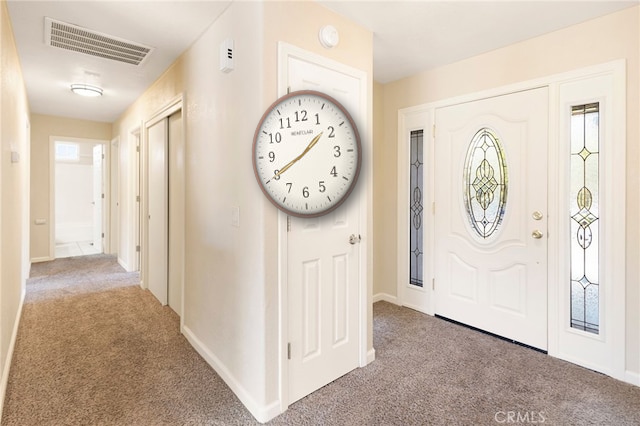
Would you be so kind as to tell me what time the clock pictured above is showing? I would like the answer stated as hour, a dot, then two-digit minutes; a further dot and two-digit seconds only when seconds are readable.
1.40
